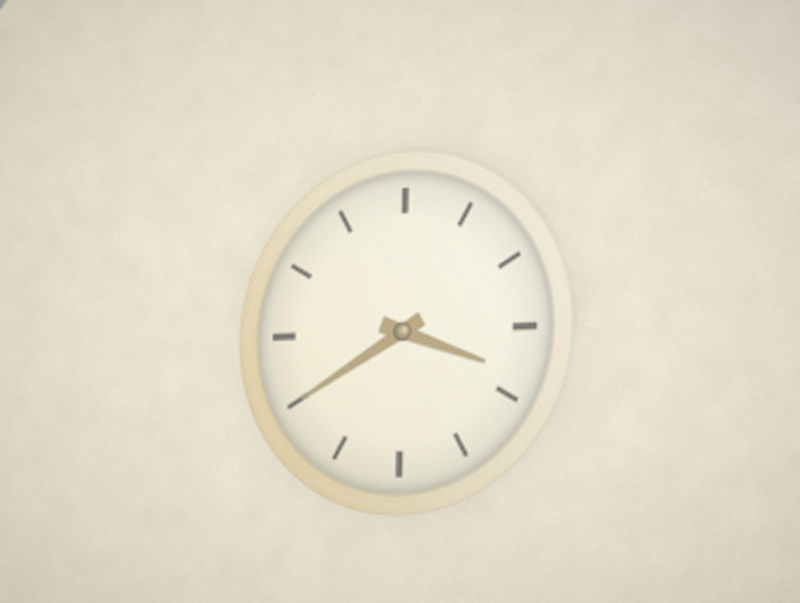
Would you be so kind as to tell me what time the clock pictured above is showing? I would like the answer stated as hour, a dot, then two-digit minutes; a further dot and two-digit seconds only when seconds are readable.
3.40
